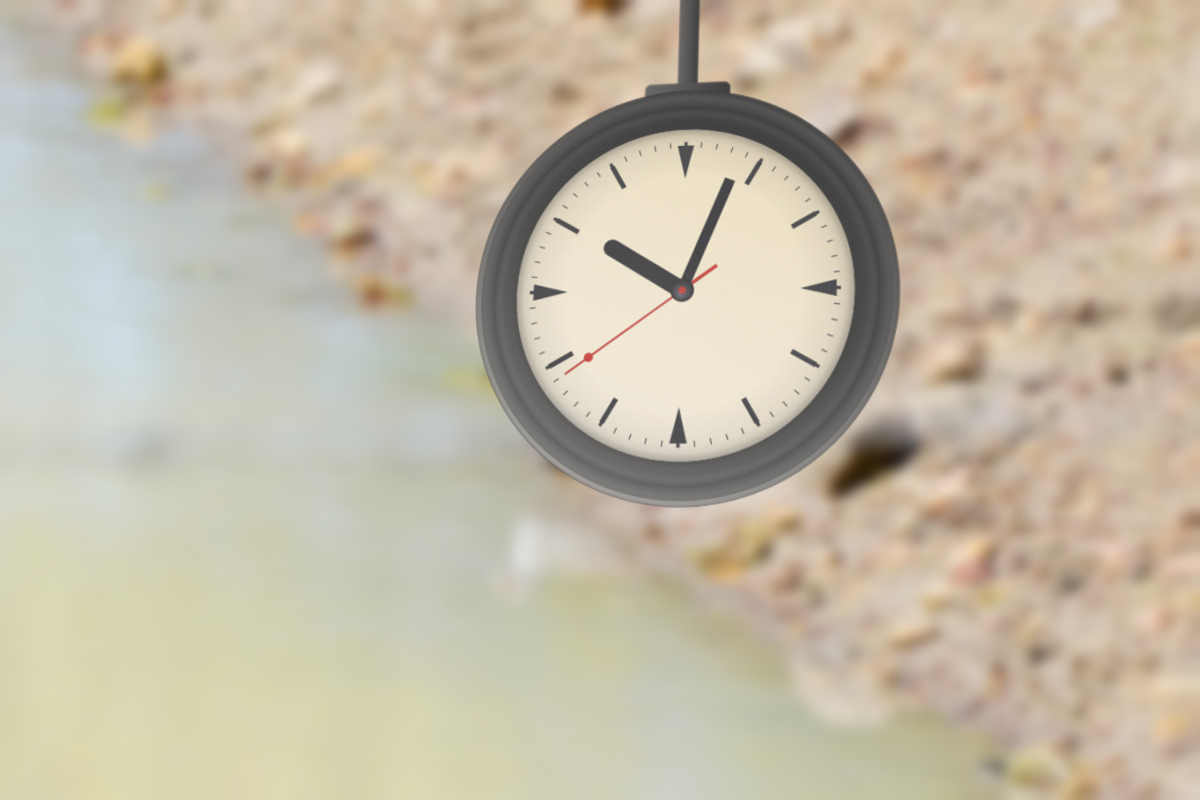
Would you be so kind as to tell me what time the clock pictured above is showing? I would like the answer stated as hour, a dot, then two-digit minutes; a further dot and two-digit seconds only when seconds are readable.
10.03.39
